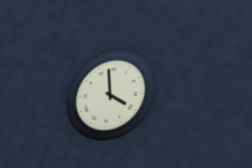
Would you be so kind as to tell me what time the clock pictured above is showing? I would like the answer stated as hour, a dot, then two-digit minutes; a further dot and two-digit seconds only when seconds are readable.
3.58
